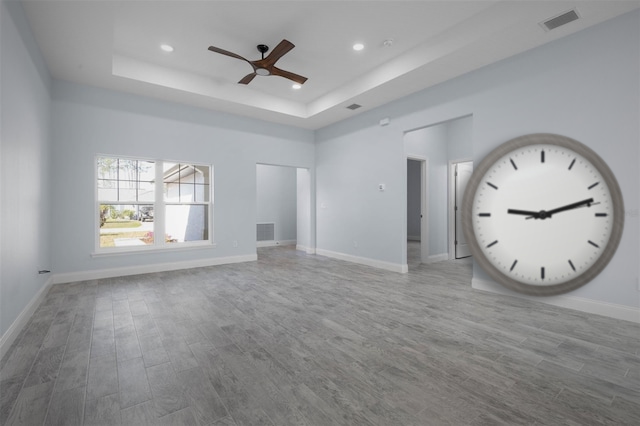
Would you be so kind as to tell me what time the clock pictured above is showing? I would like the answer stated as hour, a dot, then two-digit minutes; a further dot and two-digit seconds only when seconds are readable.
9.12.13
